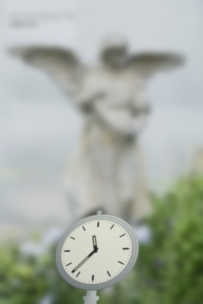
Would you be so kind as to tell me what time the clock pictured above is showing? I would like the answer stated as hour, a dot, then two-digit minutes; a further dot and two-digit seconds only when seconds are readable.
11.37
